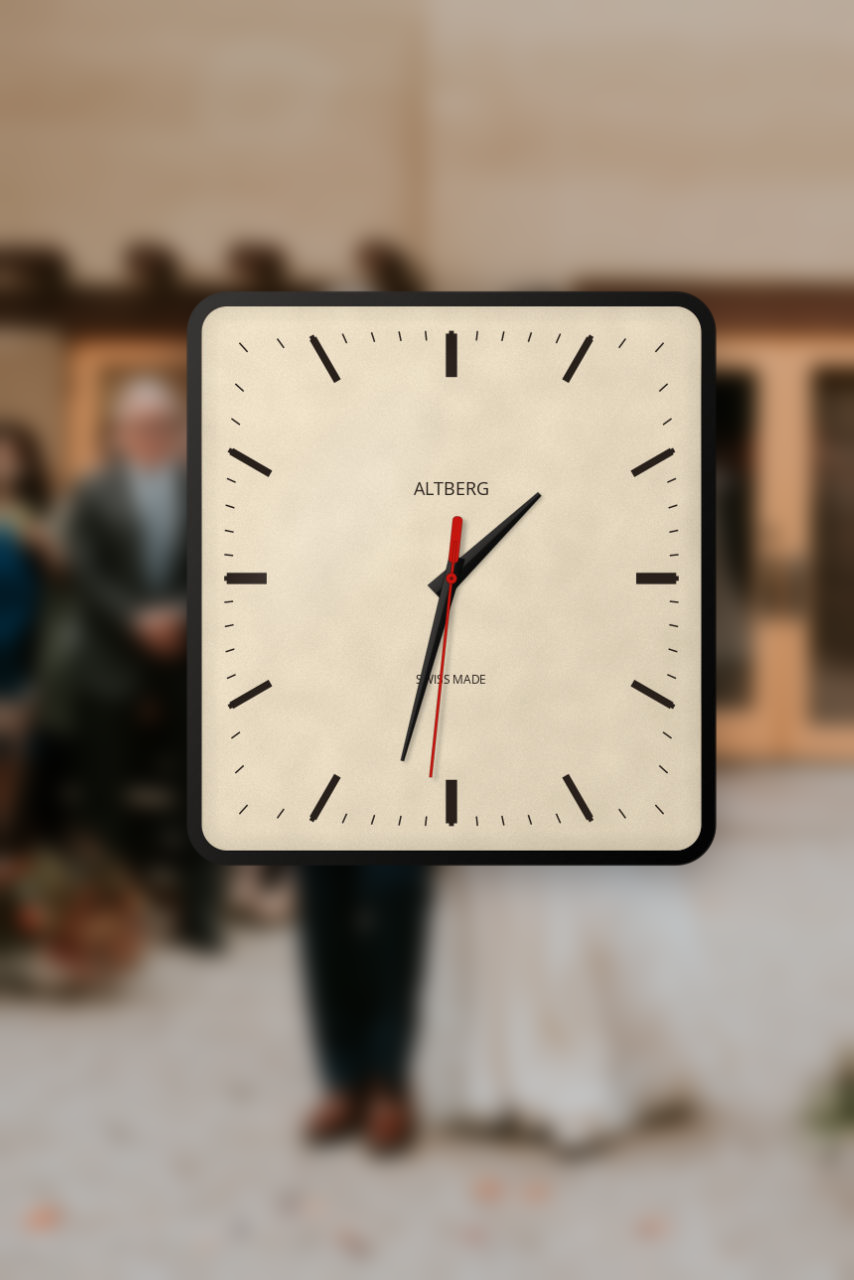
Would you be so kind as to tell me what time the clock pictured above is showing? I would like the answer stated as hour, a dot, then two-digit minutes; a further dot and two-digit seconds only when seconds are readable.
1.32.31
